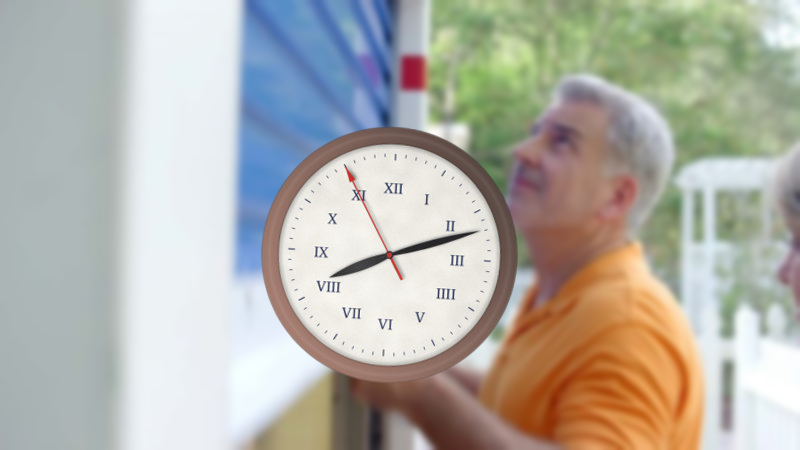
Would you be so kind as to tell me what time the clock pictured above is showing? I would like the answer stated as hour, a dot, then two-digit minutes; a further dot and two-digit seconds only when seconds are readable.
8.11.55
